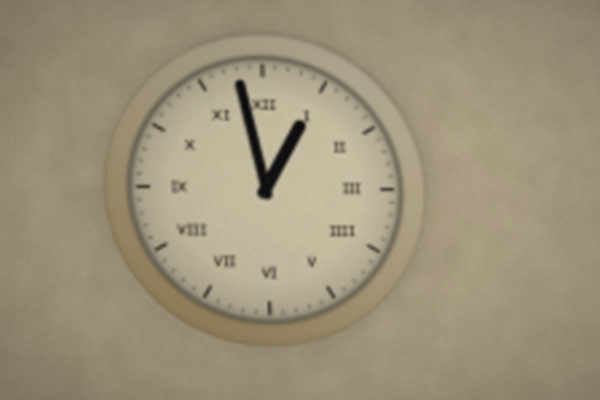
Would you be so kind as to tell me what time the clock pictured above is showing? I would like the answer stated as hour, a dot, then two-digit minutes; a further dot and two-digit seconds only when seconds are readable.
12.58
